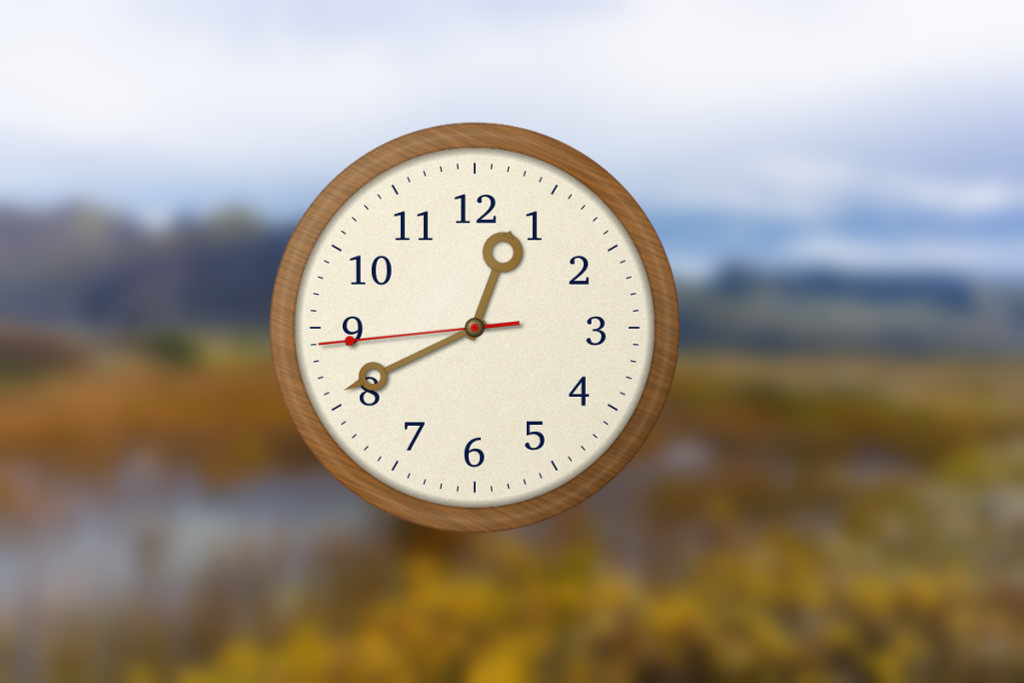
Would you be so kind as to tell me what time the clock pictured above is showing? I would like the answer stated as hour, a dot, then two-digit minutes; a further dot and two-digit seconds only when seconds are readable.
12.40.44
